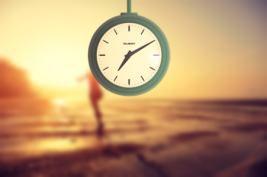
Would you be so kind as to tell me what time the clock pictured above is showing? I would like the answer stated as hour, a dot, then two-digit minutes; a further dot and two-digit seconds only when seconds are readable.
7.10
